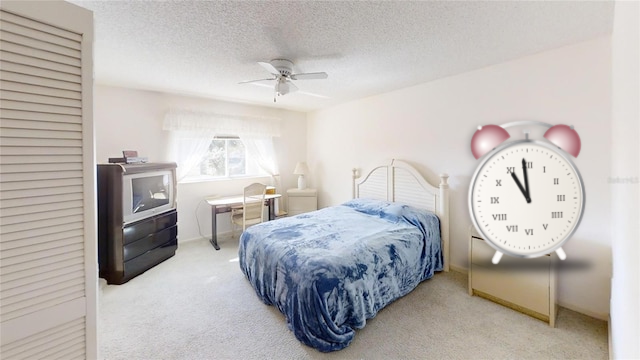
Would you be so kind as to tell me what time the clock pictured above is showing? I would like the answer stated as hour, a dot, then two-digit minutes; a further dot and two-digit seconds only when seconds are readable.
10.59
